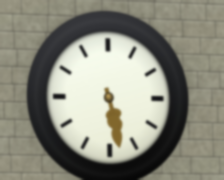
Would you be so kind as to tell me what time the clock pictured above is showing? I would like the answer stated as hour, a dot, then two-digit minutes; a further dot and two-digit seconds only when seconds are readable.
5.28
